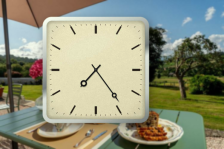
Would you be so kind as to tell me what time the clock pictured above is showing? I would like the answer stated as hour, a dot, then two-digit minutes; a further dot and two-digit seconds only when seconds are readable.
7.24
